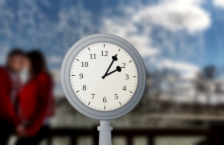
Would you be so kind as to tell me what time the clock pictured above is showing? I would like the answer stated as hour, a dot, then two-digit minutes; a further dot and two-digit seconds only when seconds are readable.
2.05
